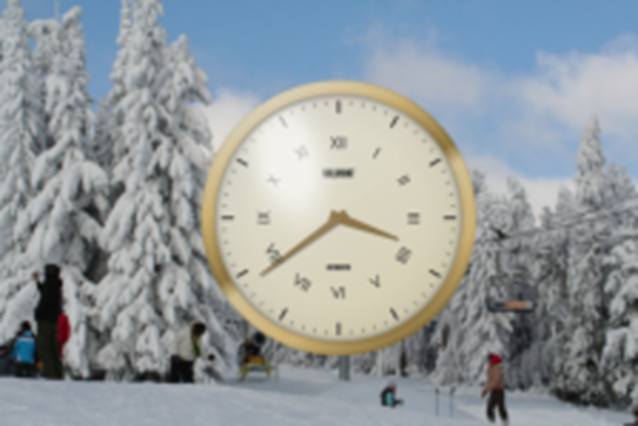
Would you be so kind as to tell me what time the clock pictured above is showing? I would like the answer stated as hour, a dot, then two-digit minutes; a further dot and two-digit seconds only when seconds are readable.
3.39
